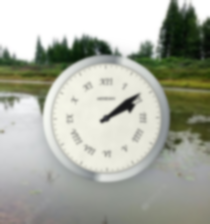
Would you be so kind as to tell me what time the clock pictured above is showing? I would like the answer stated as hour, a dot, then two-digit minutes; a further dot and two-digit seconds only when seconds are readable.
2.09
